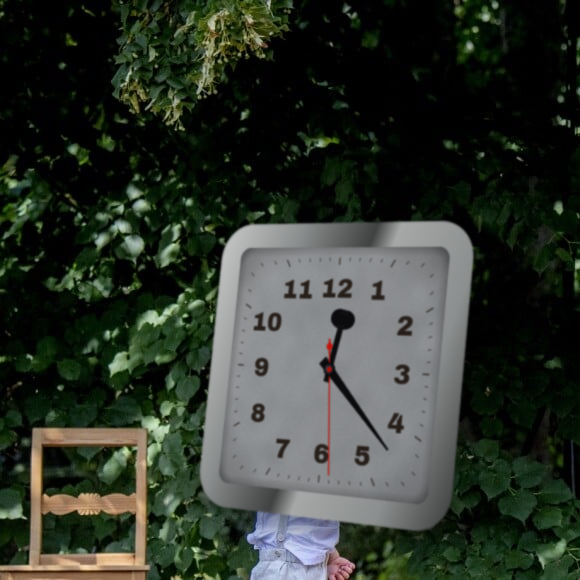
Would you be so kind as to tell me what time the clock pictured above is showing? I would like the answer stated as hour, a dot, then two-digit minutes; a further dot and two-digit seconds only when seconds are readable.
12.22.29
